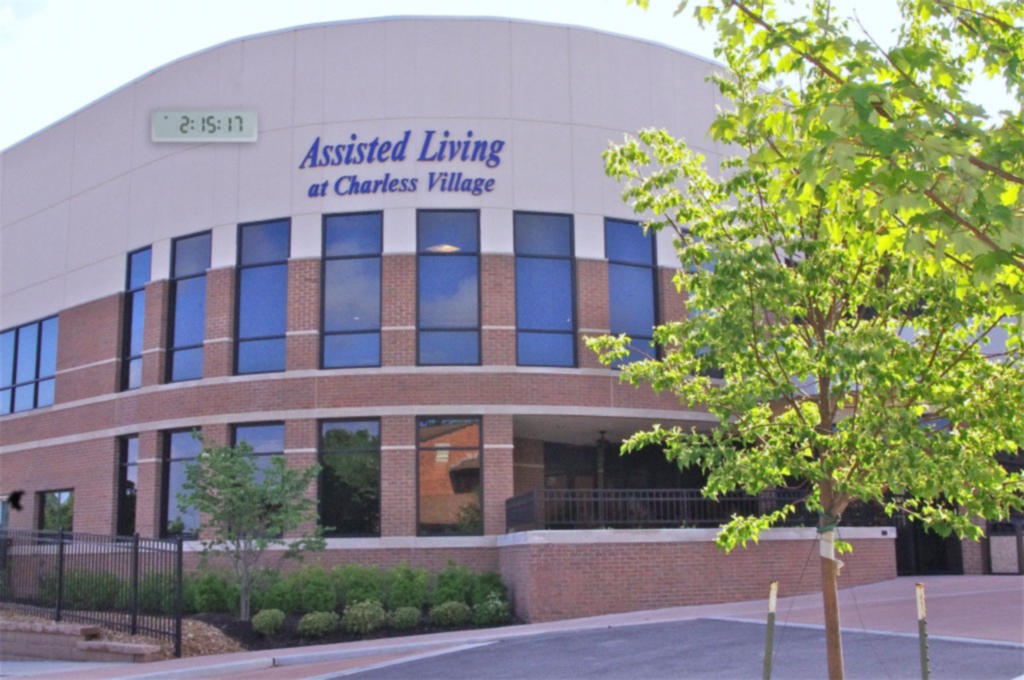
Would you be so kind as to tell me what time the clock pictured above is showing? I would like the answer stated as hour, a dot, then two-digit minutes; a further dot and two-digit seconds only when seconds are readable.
2.15.17
